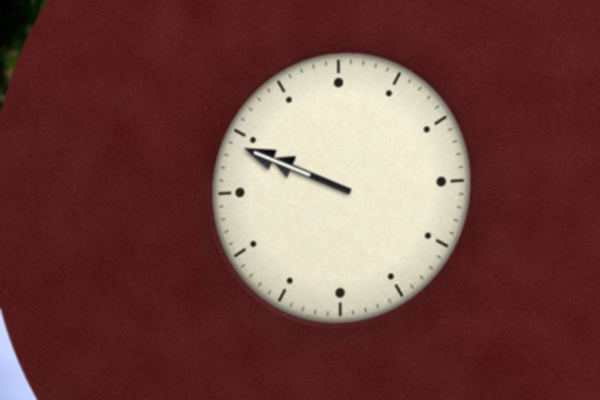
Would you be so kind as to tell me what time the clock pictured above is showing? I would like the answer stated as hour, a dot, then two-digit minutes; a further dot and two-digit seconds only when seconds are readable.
9.49
